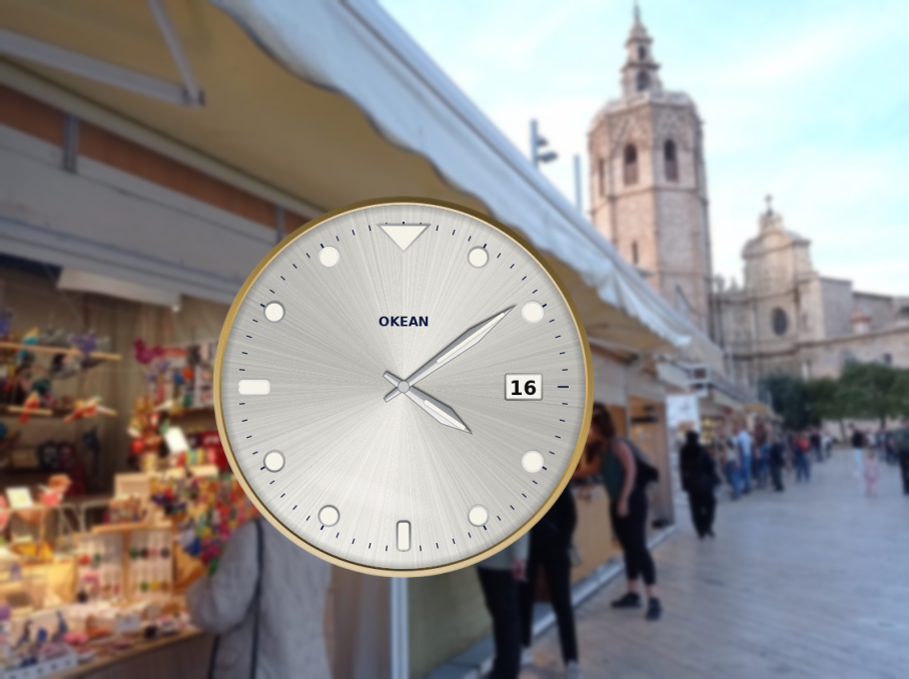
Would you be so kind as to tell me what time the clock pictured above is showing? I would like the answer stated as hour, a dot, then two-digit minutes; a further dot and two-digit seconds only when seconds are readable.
4.09
